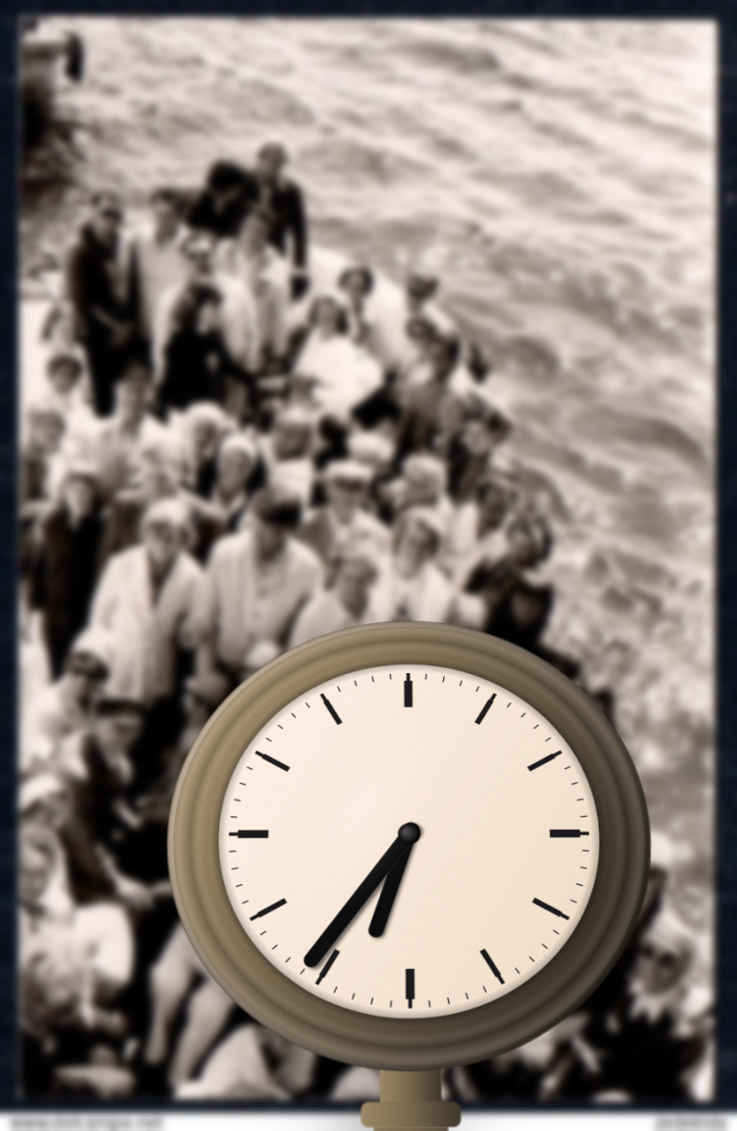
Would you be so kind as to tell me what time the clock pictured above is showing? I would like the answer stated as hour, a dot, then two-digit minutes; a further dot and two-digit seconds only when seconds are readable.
6.36
